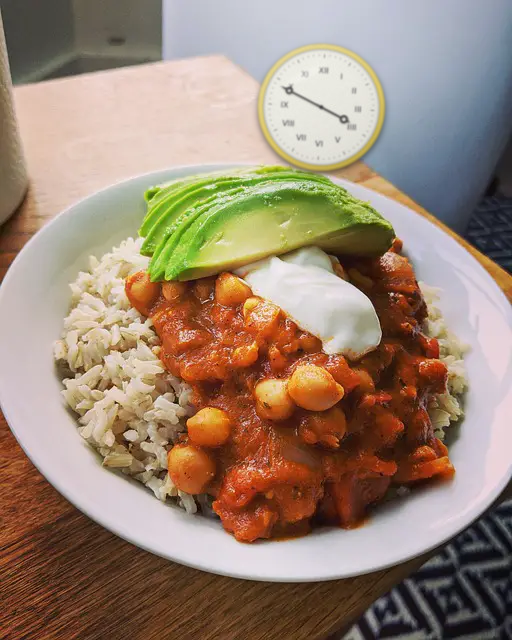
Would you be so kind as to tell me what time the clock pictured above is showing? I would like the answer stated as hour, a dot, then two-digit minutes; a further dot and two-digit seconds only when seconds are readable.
3.49
